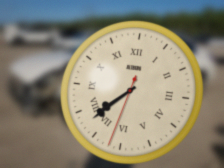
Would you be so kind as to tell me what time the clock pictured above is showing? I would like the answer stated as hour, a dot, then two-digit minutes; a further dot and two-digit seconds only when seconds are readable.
7.37.32
